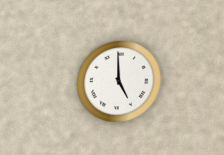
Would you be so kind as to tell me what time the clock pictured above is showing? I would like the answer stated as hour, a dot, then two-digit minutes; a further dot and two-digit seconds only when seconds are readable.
4.59
